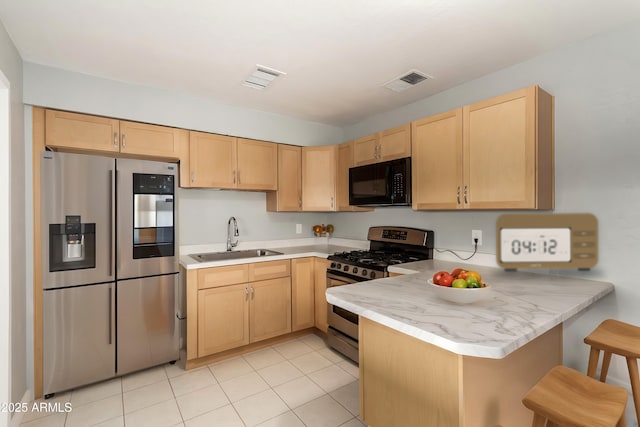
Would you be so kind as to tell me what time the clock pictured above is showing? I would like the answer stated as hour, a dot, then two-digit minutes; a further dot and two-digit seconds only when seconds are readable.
4.12
